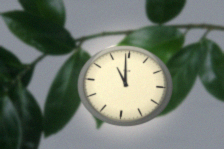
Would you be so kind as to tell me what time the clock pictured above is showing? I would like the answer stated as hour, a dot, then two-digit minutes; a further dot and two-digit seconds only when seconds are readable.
10.59
